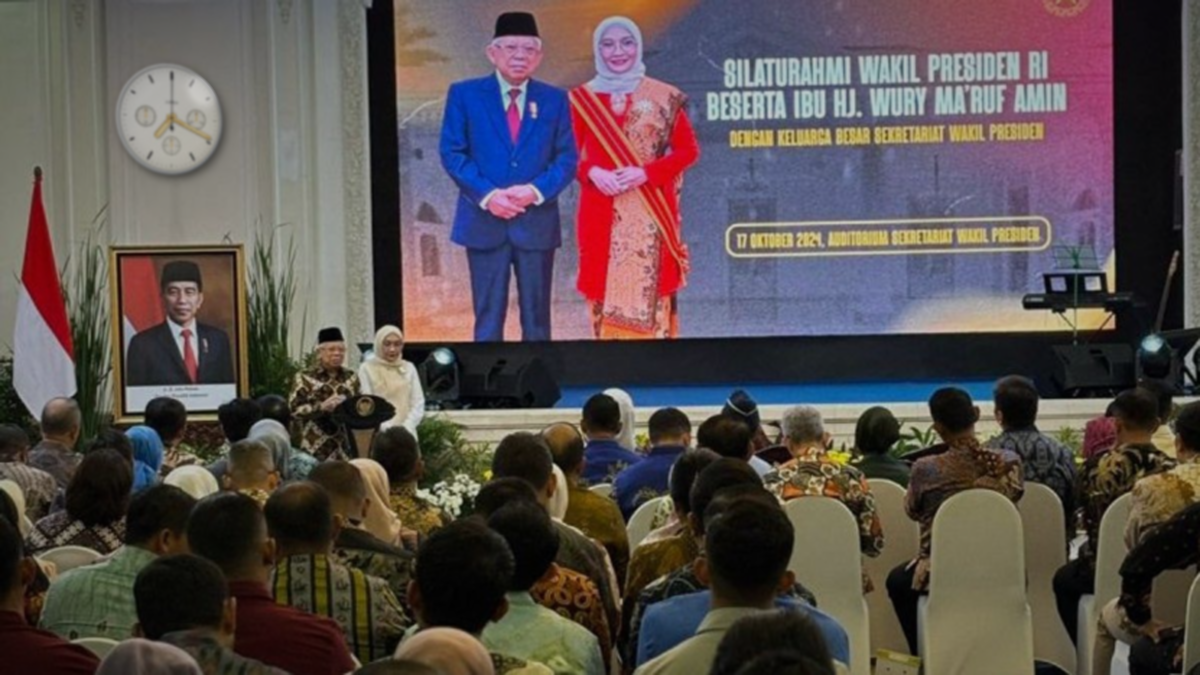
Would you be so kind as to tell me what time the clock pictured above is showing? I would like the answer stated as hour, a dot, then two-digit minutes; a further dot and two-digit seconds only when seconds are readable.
7.19
